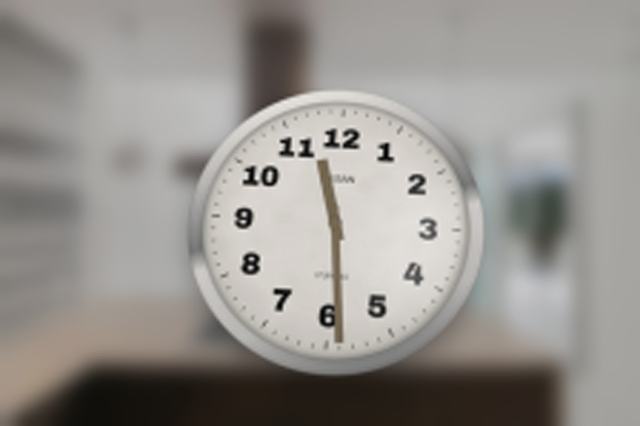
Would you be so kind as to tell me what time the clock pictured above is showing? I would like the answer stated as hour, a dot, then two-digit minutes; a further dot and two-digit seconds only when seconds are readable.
11.29
